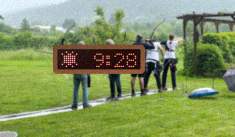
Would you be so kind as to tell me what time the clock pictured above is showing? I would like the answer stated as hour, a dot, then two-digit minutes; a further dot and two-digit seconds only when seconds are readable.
9.28
